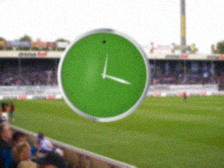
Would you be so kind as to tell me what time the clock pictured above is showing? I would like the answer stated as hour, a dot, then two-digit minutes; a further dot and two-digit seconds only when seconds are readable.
12.18
